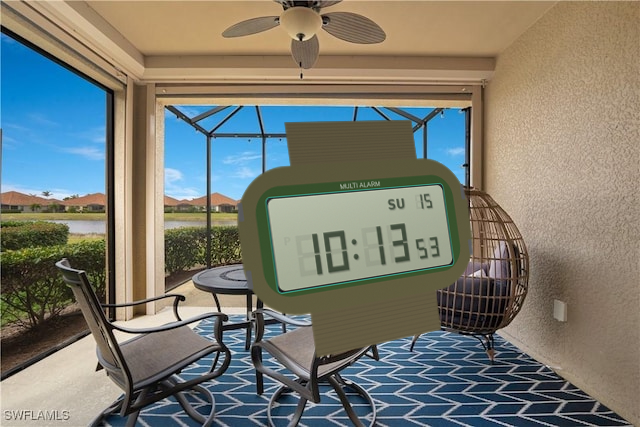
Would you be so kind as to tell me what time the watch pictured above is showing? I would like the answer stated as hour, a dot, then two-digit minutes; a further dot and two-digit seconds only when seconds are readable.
10.13.53
